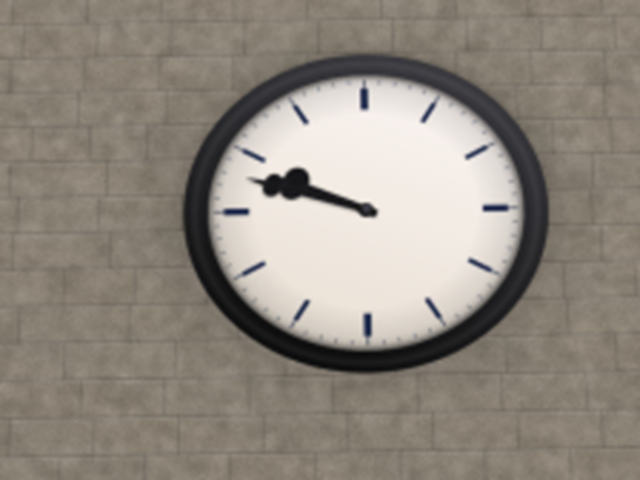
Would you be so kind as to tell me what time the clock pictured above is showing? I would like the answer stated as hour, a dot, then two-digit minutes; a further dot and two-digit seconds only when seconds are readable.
9.48
